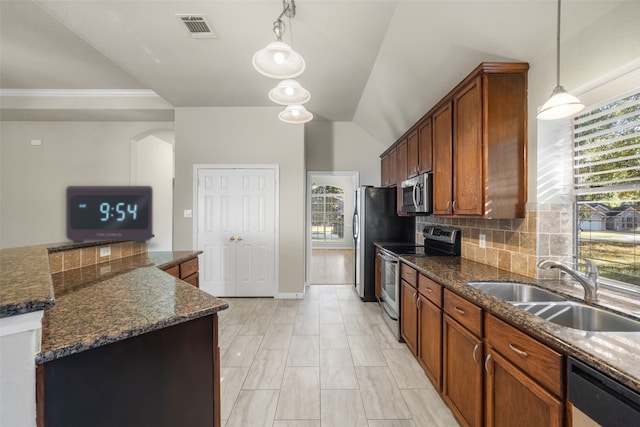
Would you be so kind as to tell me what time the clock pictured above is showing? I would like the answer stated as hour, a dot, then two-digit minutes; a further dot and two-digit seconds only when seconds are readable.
9.54
